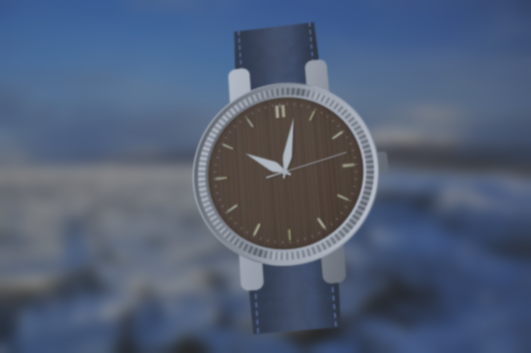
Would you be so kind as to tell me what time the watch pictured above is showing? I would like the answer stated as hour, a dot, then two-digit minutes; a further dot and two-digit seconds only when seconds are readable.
10.02.13
